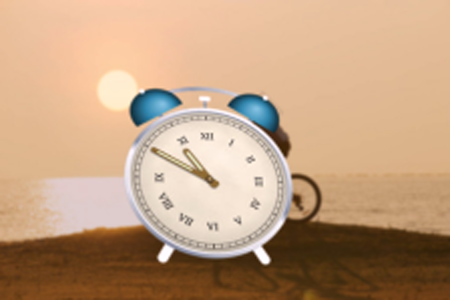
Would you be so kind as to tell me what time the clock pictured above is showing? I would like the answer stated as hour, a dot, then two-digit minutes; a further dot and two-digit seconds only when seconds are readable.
10.50
